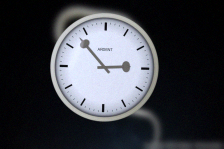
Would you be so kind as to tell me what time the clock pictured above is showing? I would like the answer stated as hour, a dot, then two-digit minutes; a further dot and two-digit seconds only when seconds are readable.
2.53
